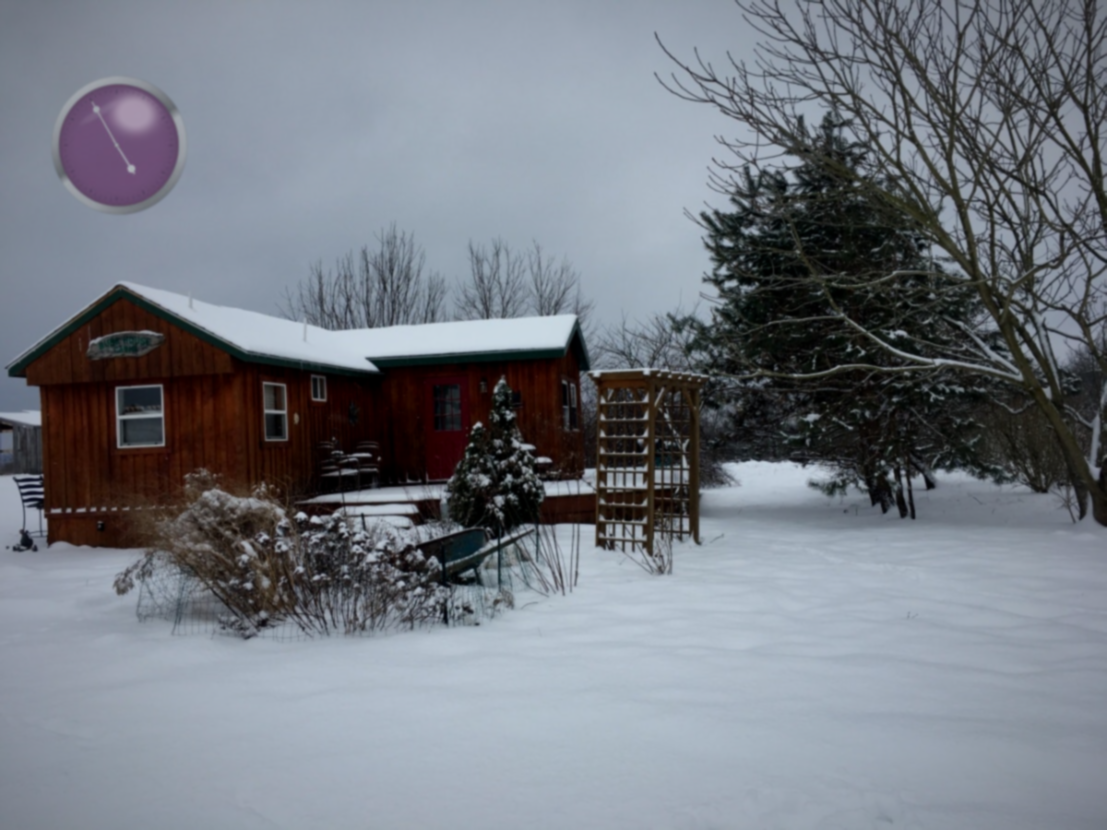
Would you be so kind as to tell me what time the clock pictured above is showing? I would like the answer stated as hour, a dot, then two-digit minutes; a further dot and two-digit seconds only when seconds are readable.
4.55
